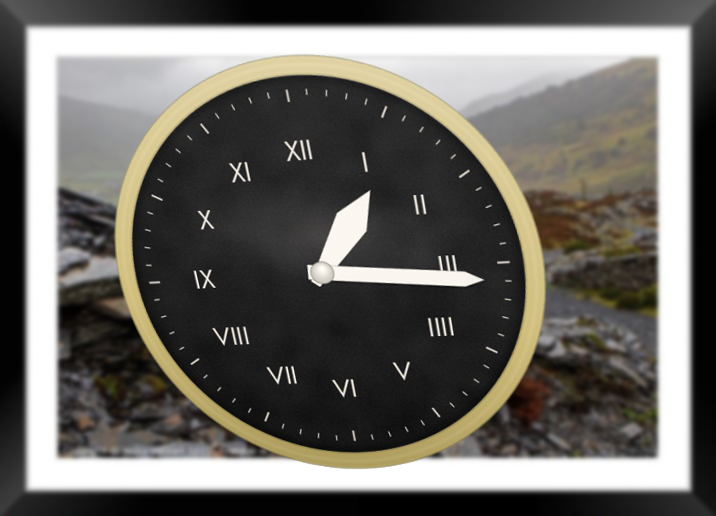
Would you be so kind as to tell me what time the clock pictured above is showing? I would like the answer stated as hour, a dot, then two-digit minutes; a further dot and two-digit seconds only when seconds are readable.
1.16
